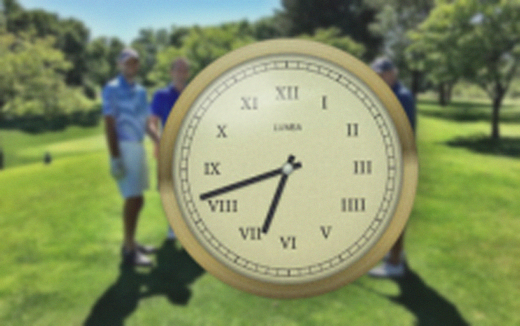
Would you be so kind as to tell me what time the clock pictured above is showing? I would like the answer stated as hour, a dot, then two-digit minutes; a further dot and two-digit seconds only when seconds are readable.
6.42
